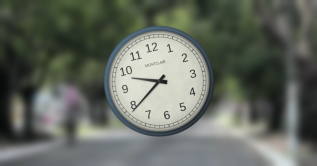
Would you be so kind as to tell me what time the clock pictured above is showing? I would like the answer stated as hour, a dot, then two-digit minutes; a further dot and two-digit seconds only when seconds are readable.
9.39
